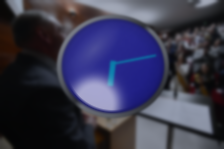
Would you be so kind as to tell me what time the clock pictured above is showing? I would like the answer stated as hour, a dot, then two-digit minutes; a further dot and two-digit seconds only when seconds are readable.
6.13
